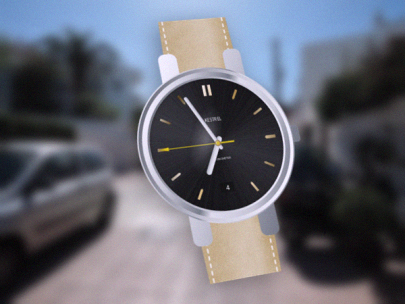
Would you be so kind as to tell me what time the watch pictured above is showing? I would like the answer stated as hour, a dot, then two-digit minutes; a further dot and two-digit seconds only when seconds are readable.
6.55.45
